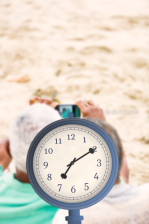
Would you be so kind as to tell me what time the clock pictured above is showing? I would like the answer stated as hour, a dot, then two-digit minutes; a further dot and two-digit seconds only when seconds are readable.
7.10
